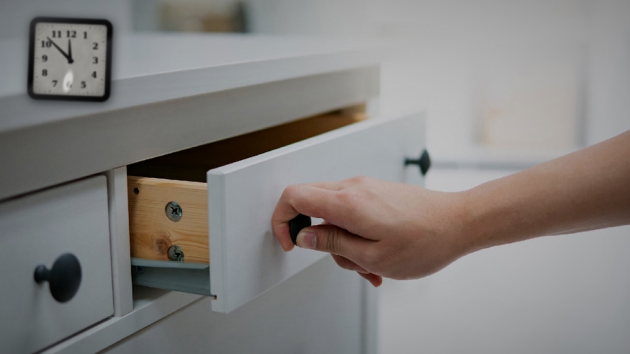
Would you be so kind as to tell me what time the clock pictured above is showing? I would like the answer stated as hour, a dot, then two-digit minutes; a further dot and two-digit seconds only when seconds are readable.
11.52
